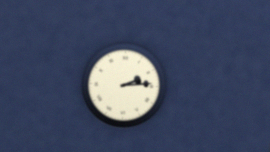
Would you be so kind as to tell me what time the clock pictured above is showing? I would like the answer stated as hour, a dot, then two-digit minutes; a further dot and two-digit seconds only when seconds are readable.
2.14
